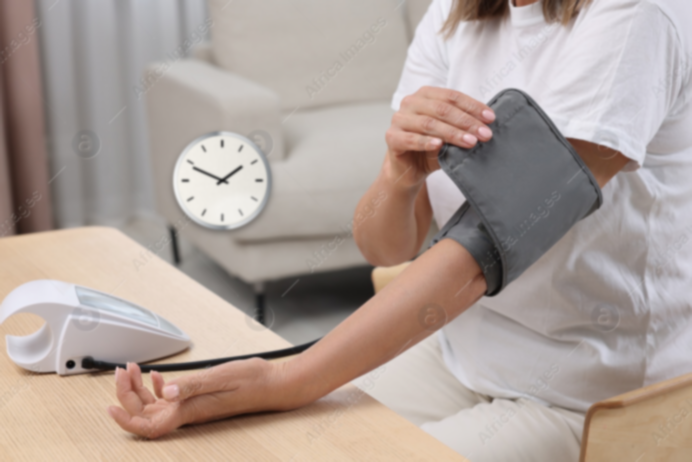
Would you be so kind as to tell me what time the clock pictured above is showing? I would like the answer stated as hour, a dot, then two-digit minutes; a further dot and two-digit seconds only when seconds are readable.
1.49
